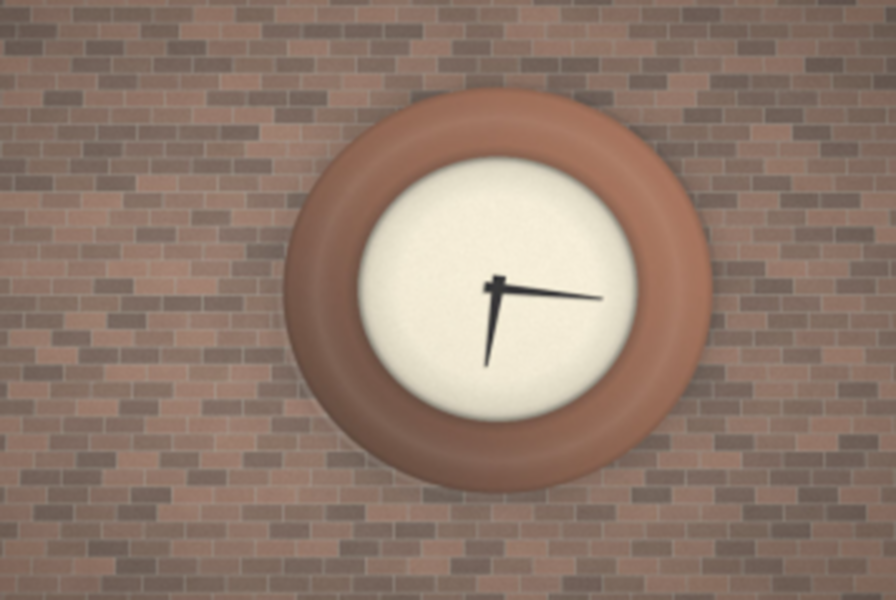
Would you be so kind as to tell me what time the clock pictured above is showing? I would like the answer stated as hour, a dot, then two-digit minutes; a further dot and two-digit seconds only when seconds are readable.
6.16
